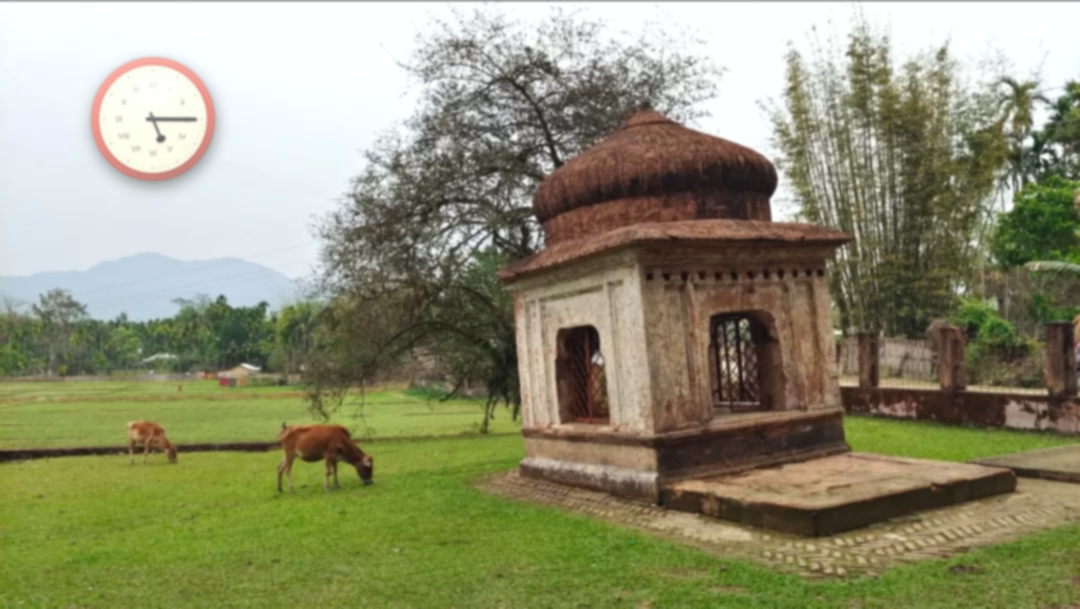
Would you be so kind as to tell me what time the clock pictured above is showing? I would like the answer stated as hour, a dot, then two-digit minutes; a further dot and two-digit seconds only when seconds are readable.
5.15
